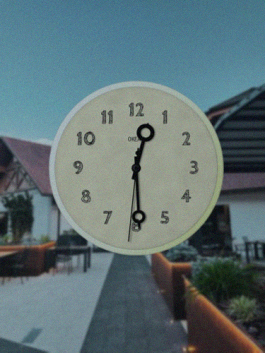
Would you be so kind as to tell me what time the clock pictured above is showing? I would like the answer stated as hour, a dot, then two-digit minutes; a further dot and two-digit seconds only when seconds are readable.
12.29.31
